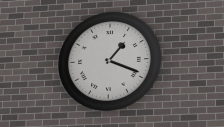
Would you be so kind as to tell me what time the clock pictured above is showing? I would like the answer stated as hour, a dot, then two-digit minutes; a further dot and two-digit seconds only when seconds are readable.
1.19
